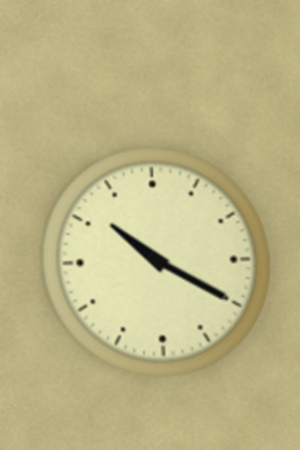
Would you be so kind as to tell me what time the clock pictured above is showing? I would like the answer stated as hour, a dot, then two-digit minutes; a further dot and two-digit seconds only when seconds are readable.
10.20
